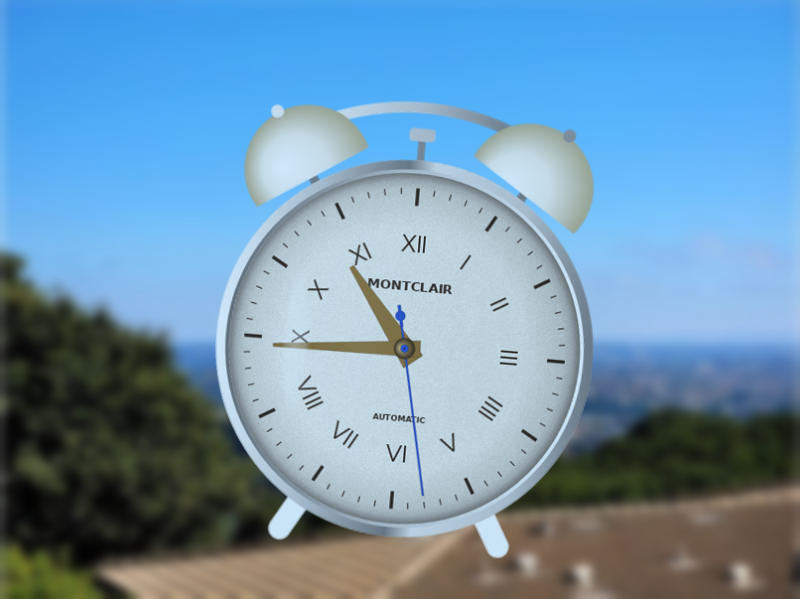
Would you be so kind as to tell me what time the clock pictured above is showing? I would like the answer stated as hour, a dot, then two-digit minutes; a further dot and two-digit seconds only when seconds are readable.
10.44.28
